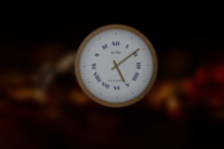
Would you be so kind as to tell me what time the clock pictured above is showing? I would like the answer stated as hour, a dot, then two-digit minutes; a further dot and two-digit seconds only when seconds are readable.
5.09
